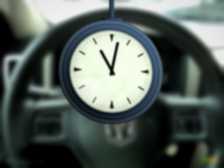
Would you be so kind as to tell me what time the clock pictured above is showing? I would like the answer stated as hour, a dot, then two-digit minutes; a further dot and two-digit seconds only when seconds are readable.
11.02
